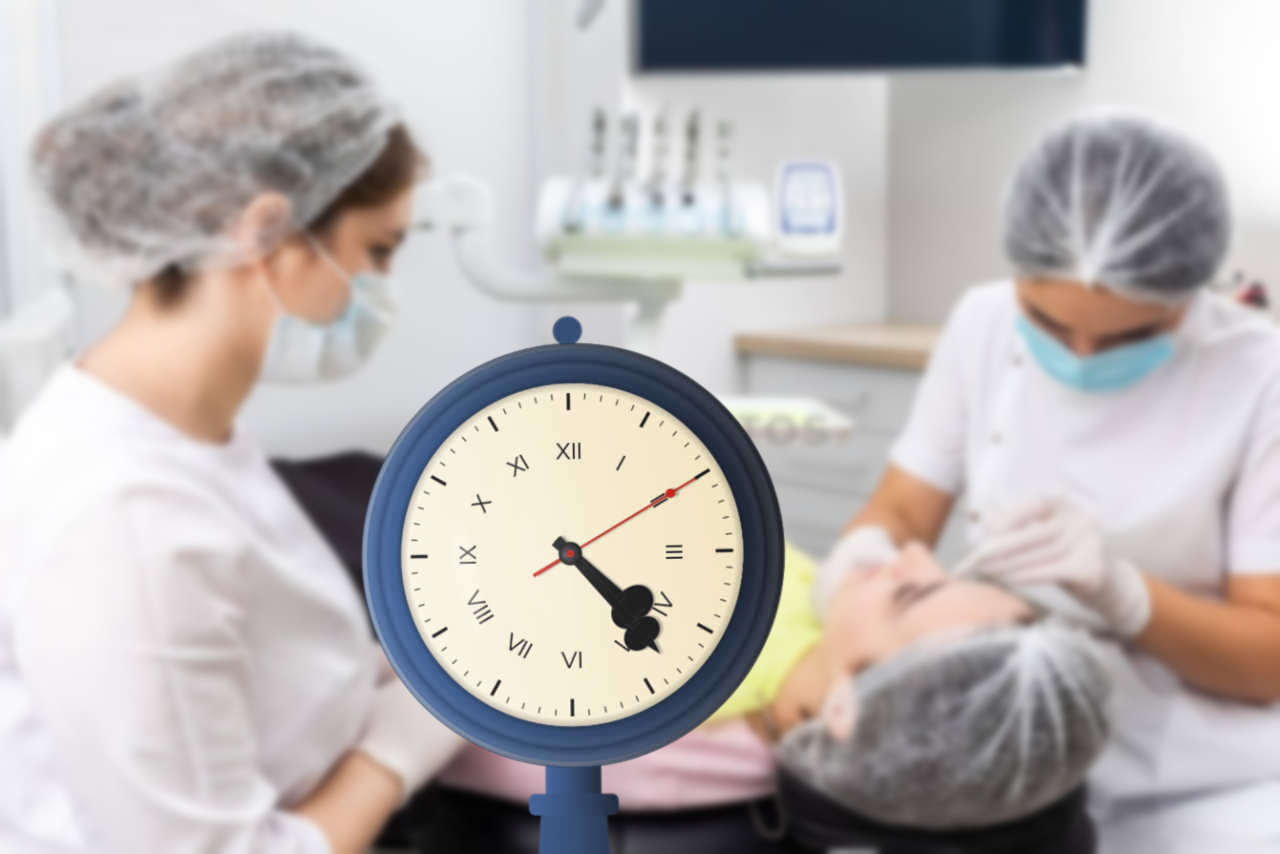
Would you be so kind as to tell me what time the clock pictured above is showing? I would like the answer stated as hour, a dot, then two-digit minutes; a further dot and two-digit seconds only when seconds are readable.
4.23.10
